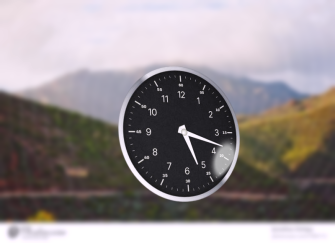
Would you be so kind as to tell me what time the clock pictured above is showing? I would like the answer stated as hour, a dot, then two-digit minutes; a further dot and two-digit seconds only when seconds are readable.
5.18
